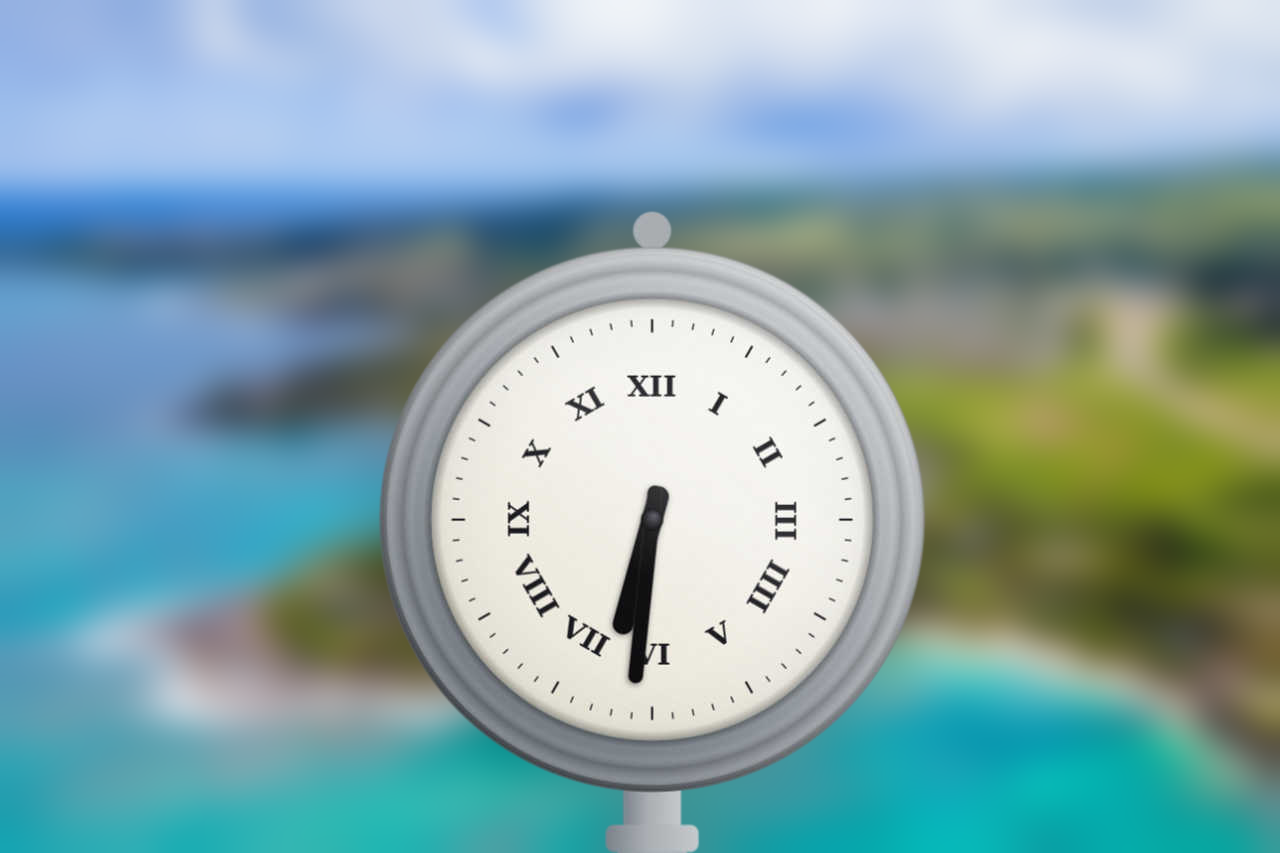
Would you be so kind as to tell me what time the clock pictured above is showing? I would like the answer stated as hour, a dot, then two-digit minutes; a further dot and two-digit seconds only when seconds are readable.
6.31
